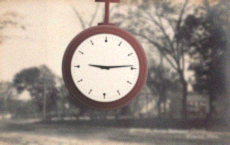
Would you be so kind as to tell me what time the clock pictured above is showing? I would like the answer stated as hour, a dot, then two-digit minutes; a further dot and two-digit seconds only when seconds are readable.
9.14
